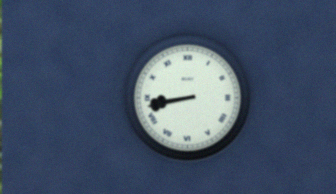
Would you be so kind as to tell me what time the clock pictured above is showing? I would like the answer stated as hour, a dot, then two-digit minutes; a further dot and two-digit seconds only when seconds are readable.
8.43
